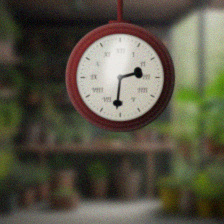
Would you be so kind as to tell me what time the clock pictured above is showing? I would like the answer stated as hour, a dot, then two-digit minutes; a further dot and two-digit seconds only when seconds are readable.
2.31
